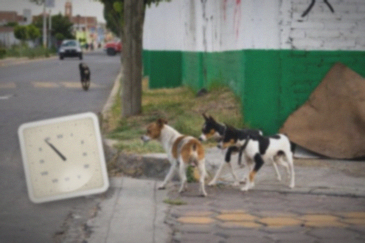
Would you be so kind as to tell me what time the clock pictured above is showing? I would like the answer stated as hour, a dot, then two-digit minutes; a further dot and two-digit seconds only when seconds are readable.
10.54
